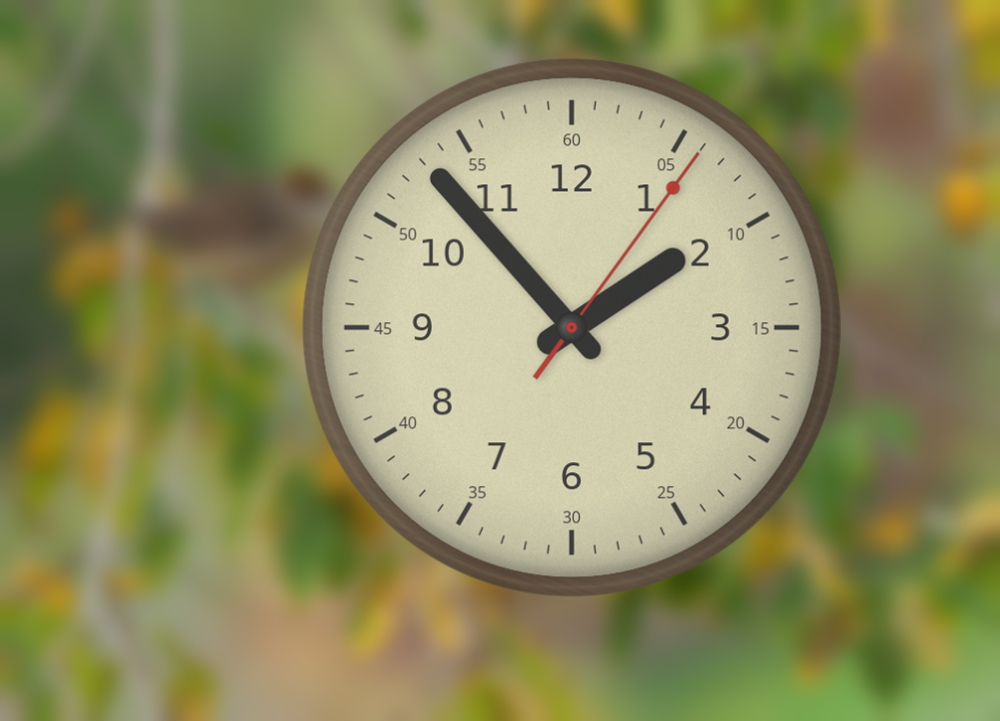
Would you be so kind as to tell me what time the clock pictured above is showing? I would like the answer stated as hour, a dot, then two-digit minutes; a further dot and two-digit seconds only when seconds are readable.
1.53.06
